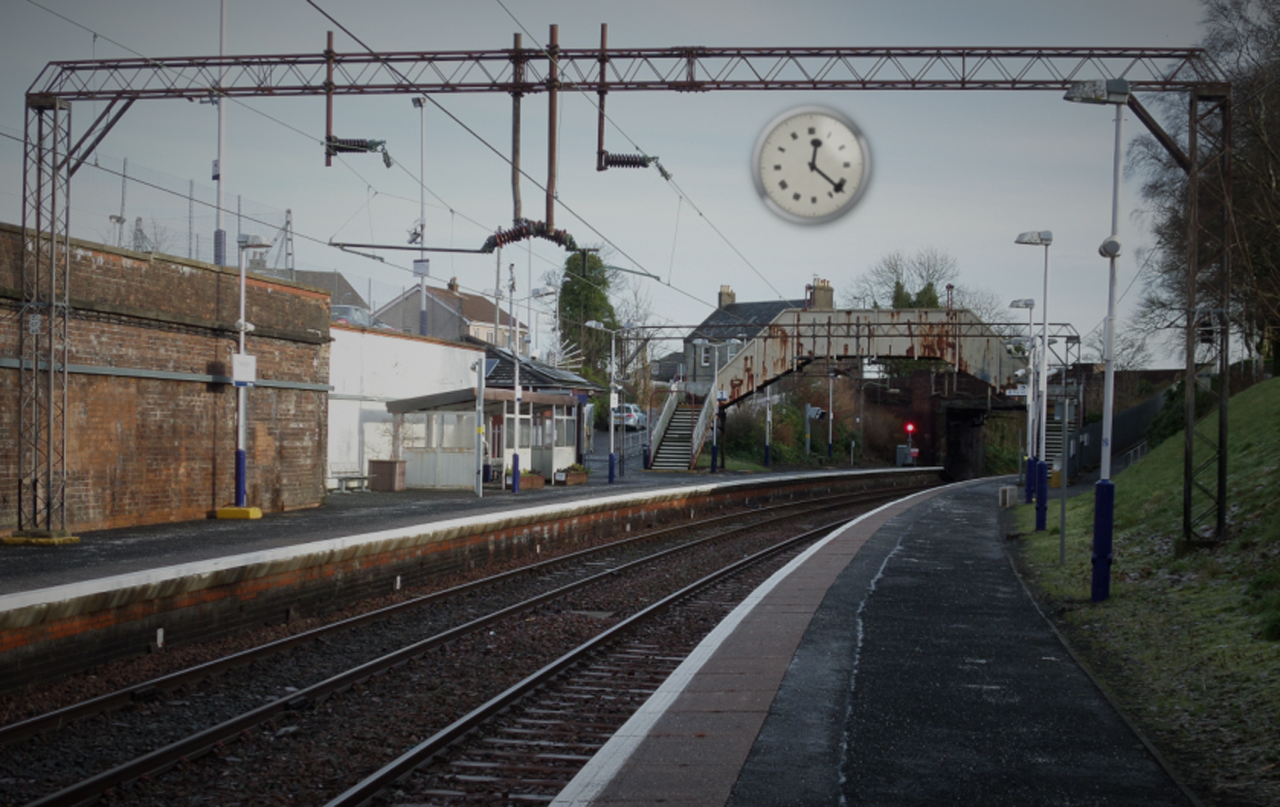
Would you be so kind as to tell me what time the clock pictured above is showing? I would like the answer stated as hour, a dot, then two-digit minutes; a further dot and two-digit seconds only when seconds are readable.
12.22
